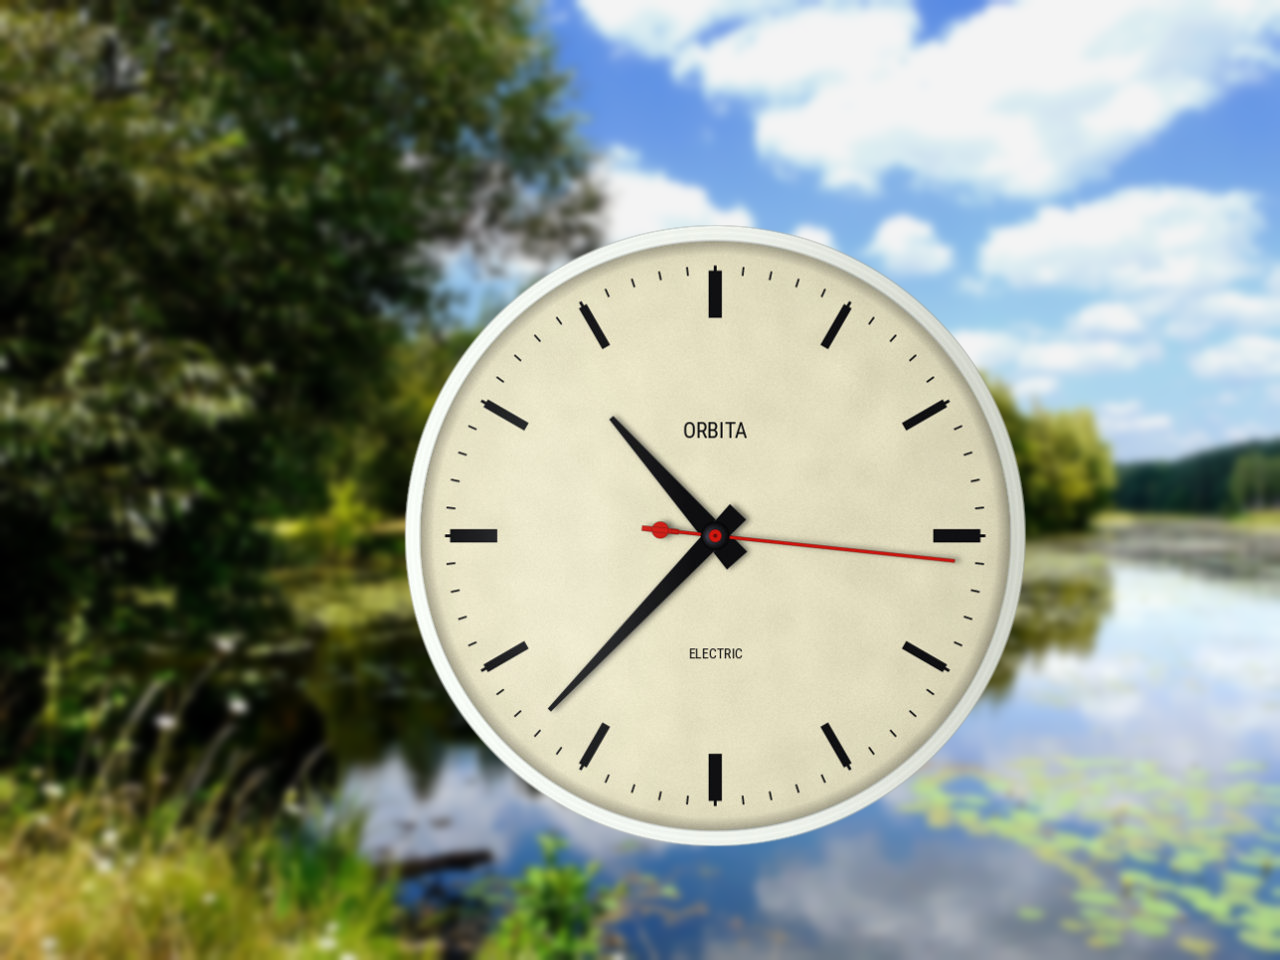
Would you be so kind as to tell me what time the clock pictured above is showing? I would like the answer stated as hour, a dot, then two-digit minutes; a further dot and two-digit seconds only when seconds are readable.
10.37.16
